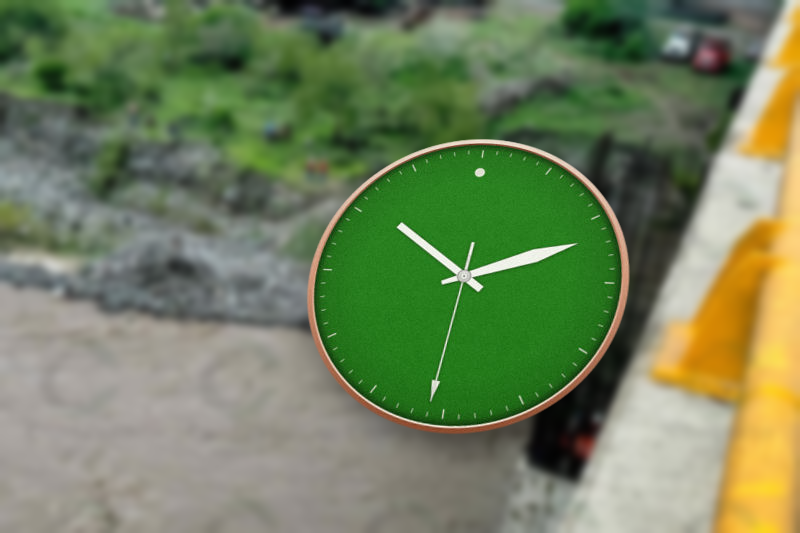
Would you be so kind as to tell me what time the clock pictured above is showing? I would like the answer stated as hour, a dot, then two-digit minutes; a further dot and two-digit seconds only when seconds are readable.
10.11.31
